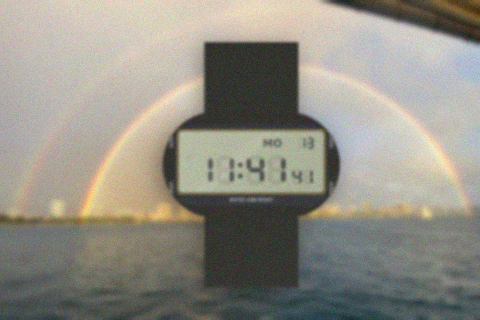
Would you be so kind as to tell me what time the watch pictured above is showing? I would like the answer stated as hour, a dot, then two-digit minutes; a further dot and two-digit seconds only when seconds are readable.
11.41.41
